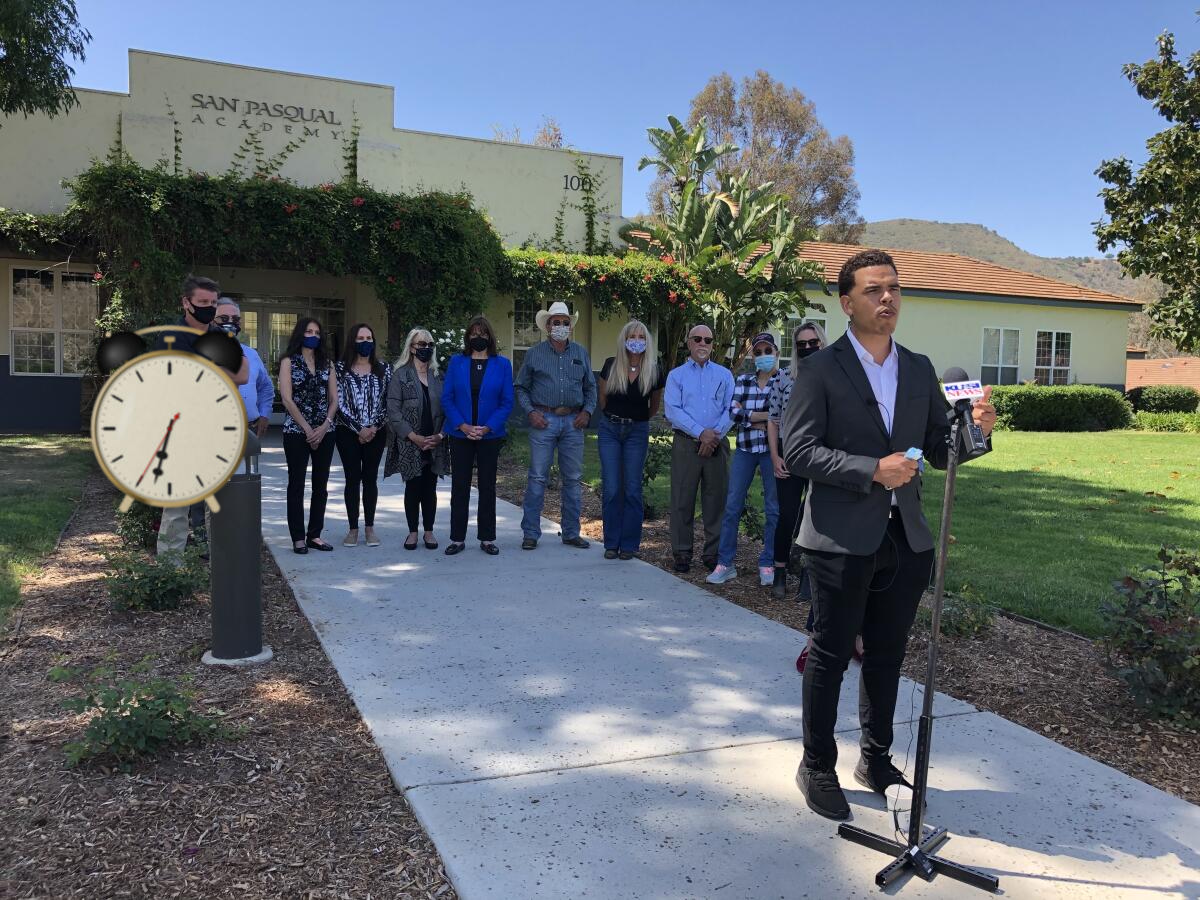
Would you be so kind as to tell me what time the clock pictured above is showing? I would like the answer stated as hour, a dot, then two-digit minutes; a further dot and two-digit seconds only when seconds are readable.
6.32.35
